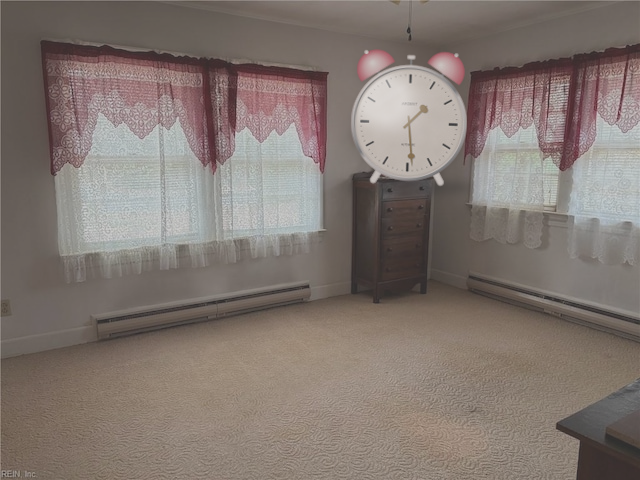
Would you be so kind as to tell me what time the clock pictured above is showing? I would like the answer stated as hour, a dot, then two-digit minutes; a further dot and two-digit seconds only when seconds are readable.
1.29
